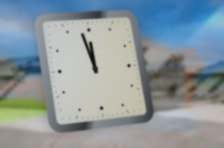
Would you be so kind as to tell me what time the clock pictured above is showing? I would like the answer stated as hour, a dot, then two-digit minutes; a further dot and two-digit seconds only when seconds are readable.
11.58
